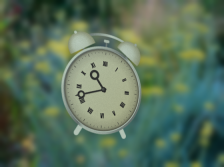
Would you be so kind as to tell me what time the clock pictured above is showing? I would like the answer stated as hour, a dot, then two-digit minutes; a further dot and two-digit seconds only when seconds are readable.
10.42
